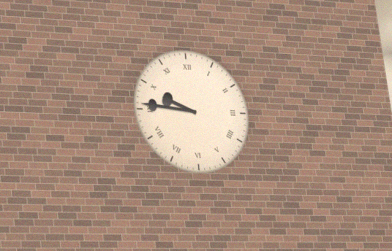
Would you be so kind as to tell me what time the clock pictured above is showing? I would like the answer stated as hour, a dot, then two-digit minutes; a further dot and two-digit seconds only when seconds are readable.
9.46
